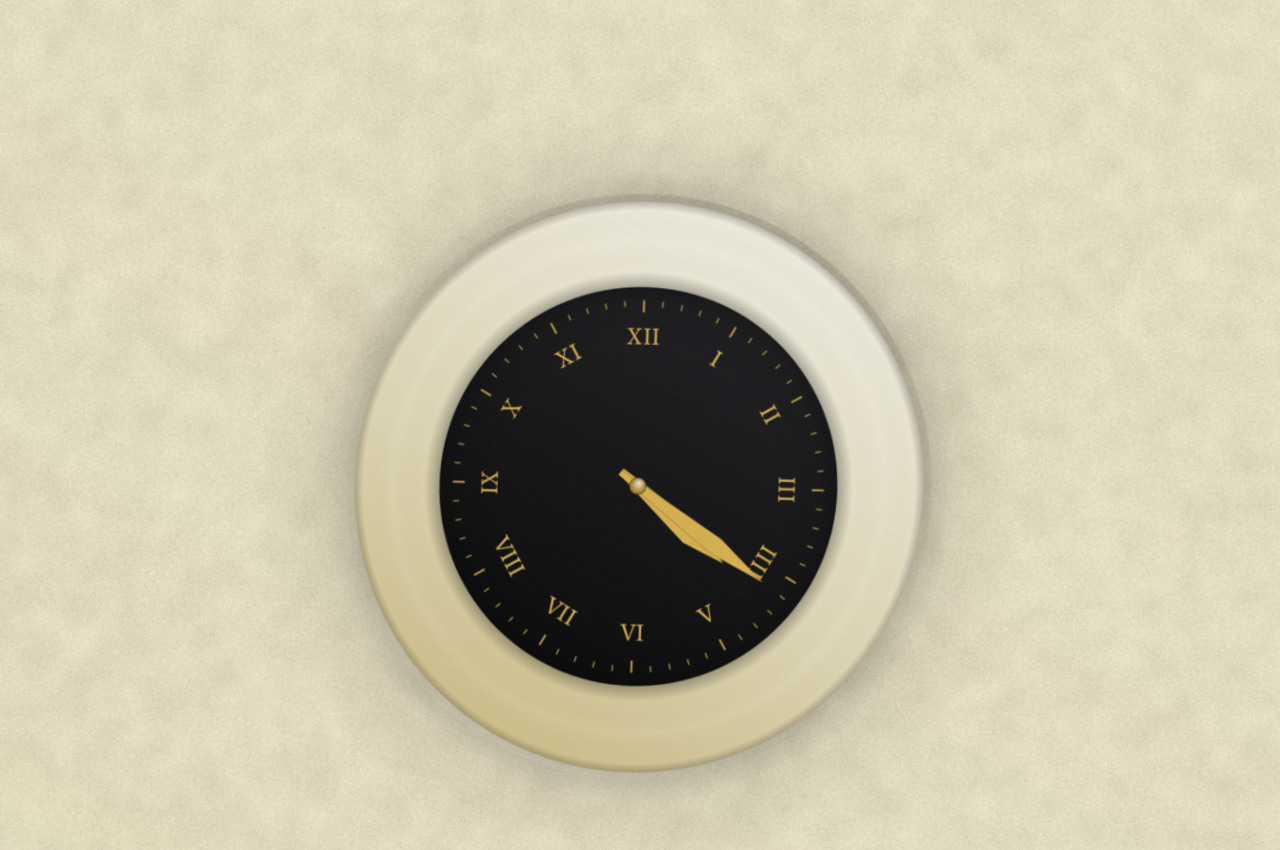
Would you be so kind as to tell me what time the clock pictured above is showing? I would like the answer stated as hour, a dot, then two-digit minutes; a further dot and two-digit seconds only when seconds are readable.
4.21
